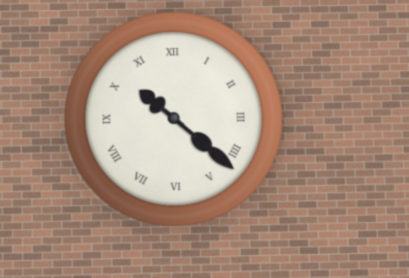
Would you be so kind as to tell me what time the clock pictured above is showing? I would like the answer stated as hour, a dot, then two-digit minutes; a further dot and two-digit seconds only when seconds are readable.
10.22
